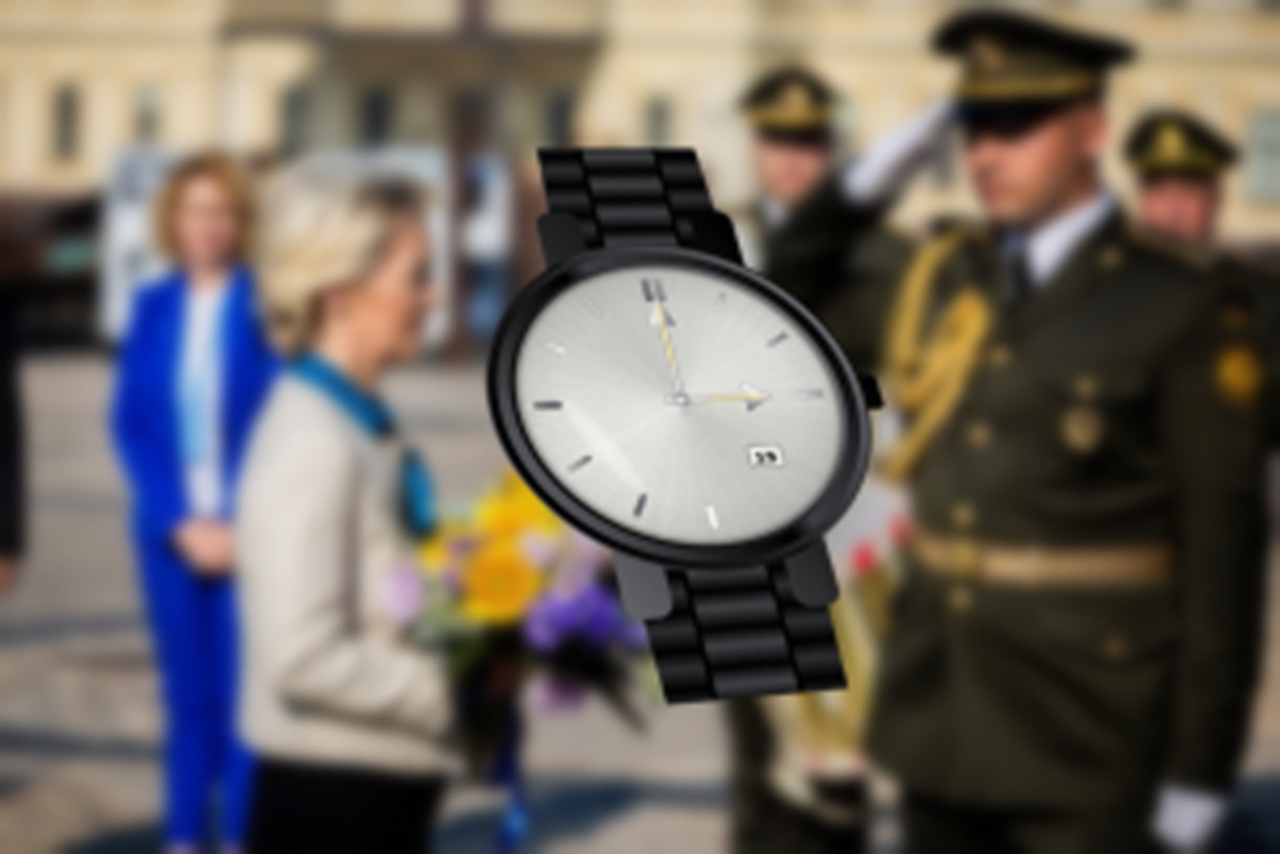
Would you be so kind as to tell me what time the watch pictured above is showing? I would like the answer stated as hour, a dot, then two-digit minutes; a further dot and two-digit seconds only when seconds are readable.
3.00
